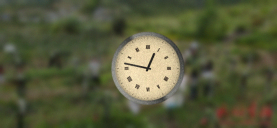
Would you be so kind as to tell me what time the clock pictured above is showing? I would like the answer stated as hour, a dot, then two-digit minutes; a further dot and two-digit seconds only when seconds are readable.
12.47
